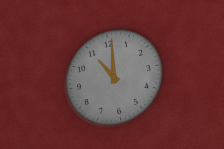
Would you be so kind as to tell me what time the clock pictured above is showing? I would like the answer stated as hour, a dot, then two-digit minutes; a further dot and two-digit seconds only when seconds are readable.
11.01
